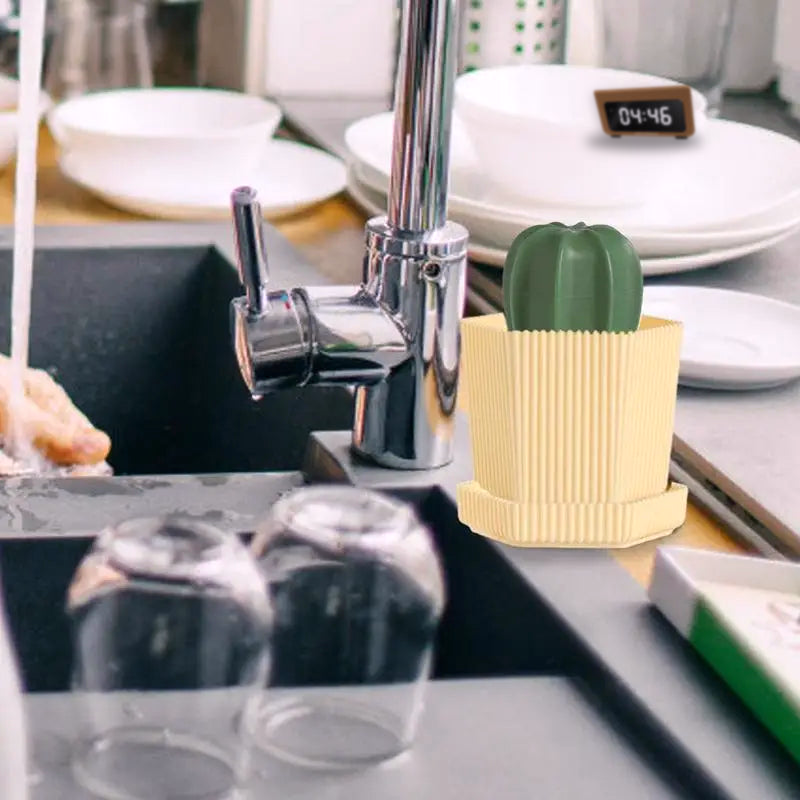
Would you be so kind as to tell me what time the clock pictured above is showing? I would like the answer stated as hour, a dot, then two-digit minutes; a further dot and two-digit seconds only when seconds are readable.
4.46
